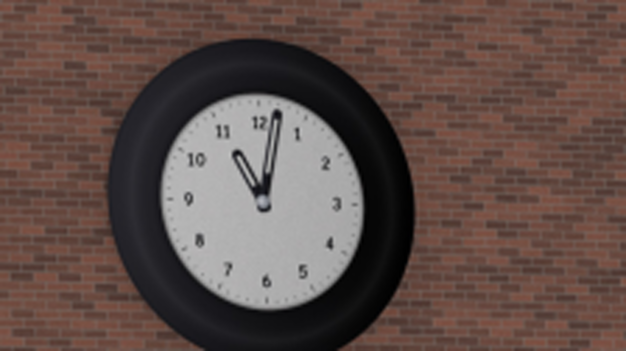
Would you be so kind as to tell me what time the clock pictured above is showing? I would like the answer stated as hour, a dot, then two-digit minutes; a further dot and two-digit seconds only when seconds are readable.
11.02
